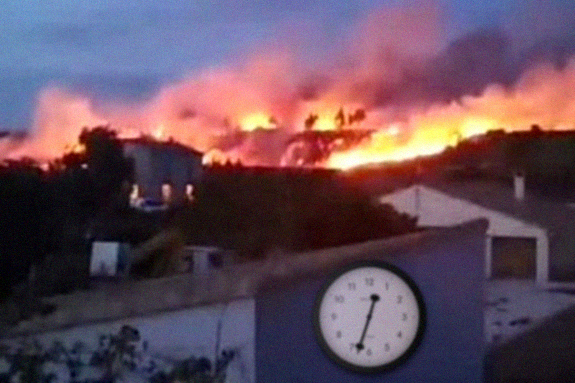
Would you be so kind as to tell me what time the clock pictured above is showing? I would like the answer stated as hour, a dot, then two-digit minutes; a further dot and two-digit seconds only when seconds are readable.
12.33
